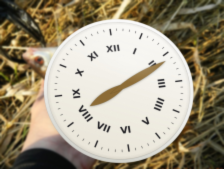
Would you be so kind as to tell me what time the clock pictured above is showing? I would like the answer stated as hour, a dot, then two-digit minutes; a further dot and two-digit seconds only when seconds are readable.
8.11
